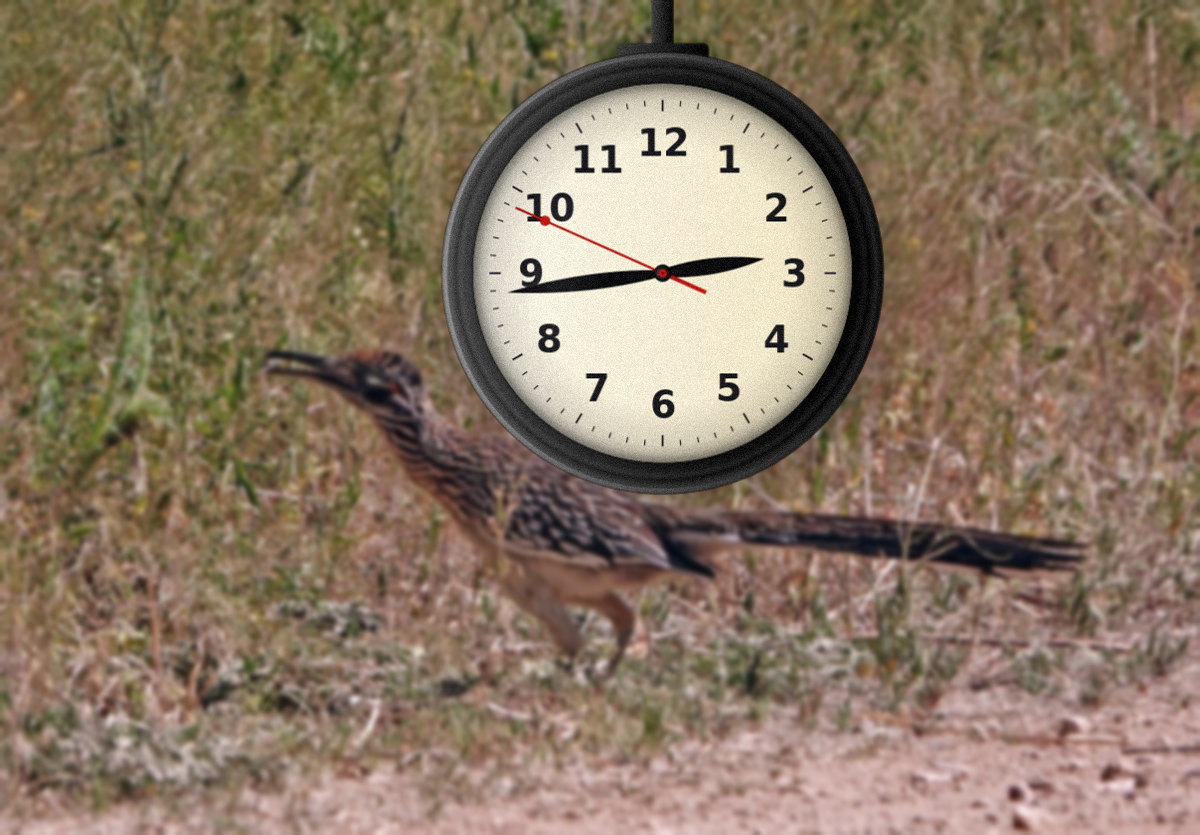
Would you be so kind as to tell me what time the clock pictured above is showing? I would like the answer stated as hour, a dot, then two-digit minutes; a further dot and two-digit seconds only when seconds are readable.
2.43.49
